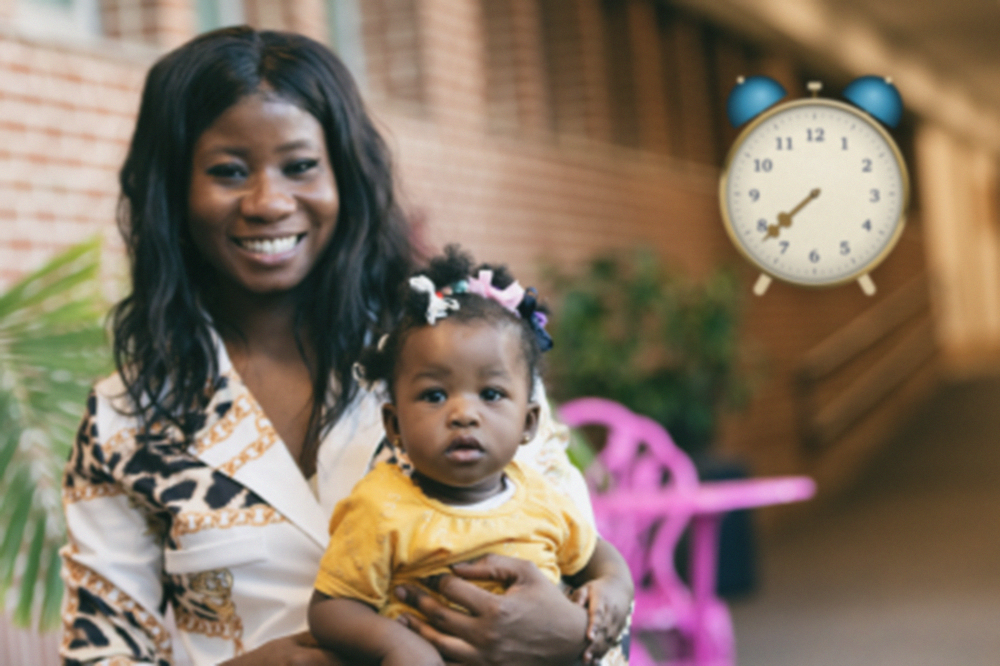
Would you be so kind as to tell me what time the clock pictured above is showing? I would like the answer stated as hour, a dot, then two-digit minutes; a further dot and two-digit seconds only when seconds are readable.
7.38
